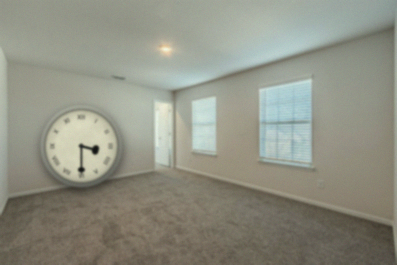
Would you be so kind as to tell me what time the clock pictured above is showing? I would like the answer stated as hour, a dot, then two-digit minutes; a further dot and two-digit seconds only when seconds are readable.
3.30
